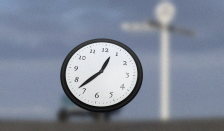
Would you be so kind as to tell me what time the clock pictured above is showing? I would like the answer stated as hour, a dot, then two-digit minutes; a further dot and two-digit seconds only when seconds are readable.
12.37
